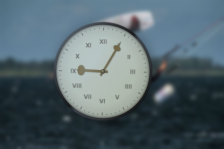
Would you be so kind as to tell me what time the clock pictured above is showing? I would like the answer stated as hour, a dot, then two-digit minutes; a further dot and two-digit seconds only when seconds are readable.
9.05
